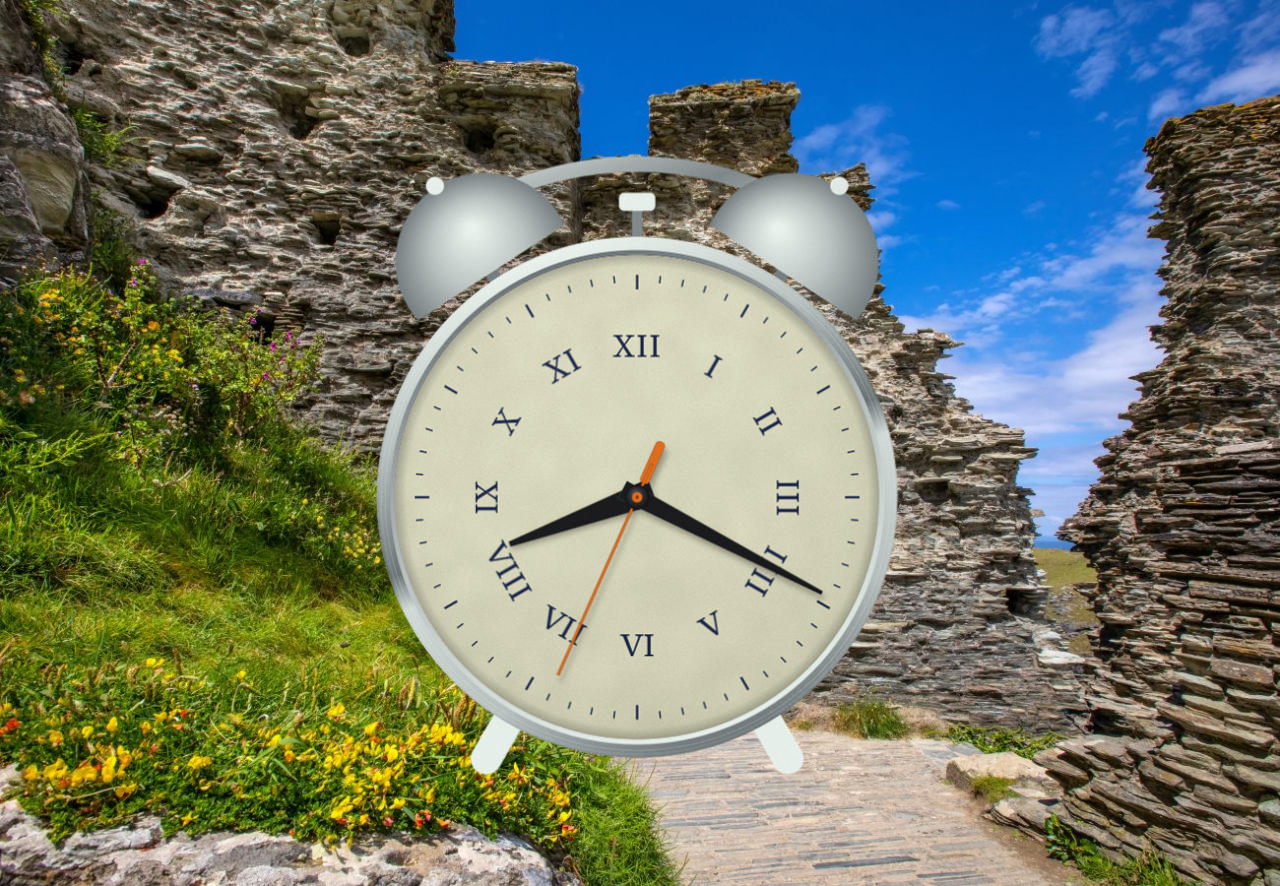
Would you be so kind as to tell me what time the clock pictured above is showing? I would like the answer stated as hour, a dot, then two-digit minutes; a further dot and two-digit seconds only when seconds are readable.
8.19.34
